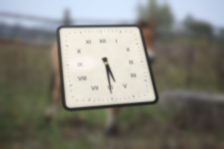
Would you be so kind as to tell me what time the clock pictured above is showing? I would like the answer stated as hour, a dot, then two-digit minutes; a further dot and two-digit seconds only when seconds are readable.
5.30
